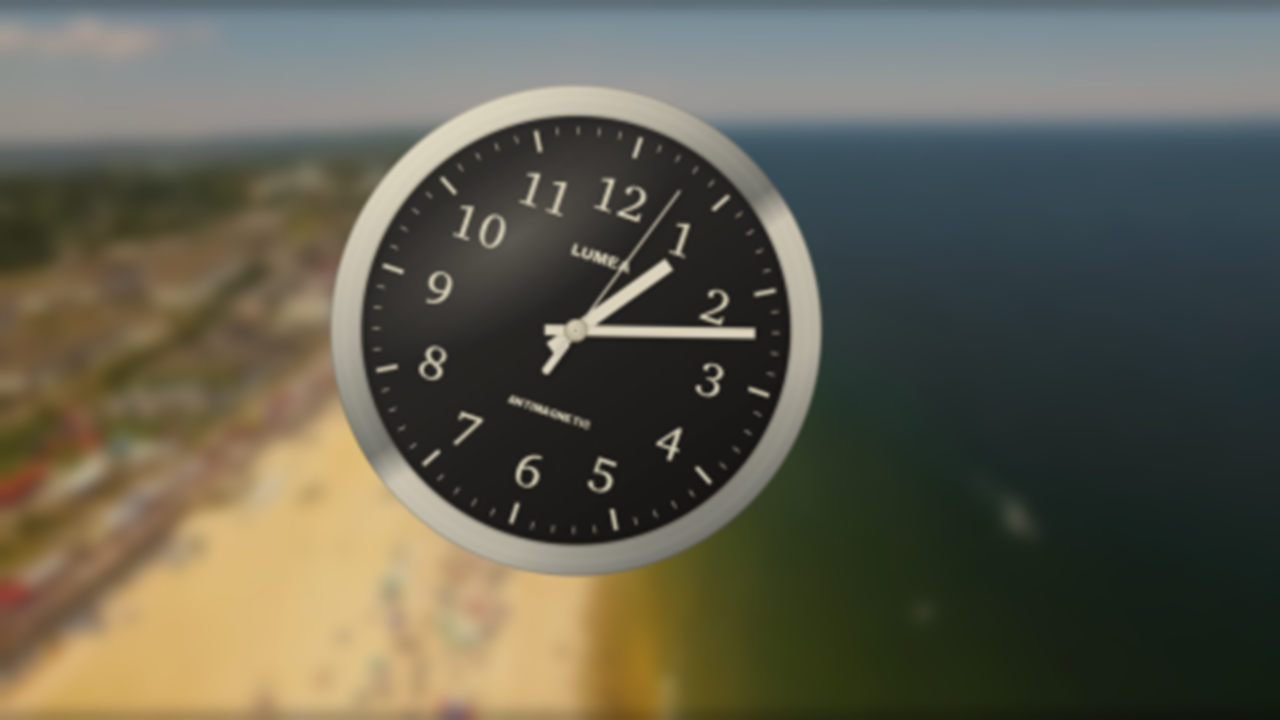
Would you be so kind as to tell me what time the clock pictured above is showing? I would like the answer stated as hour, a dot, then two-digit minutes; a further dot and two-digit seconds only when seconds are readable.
1.12.03
